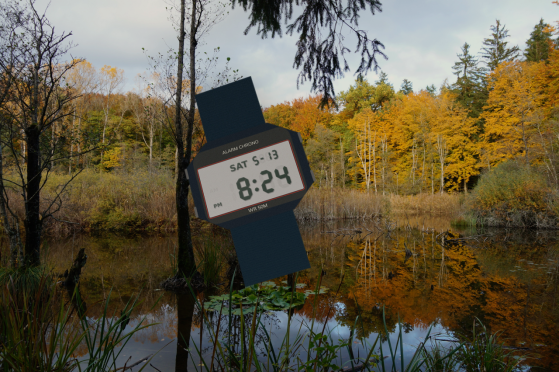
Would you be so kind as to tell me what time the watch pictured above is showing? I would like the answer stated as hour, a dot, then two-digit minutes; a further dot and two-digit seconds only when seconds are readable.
8.24
